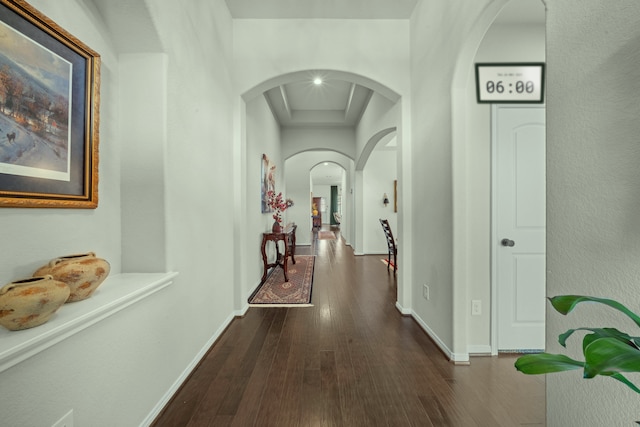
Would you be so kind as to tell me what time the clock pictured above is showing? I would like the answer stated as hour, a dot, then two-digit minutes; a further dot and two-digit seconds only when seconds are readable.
6.00
